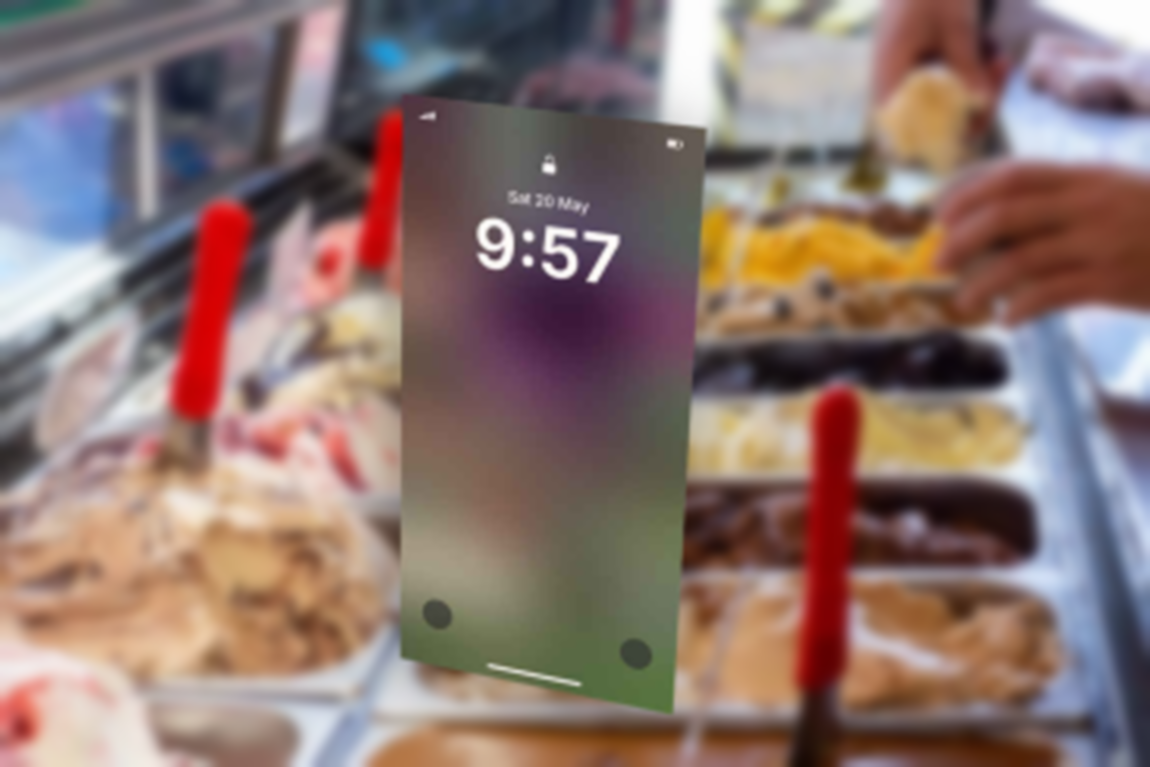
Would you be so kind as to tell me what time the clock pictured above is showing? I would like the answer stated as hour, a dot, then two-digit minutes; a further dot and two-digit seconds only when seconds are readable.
9.57
